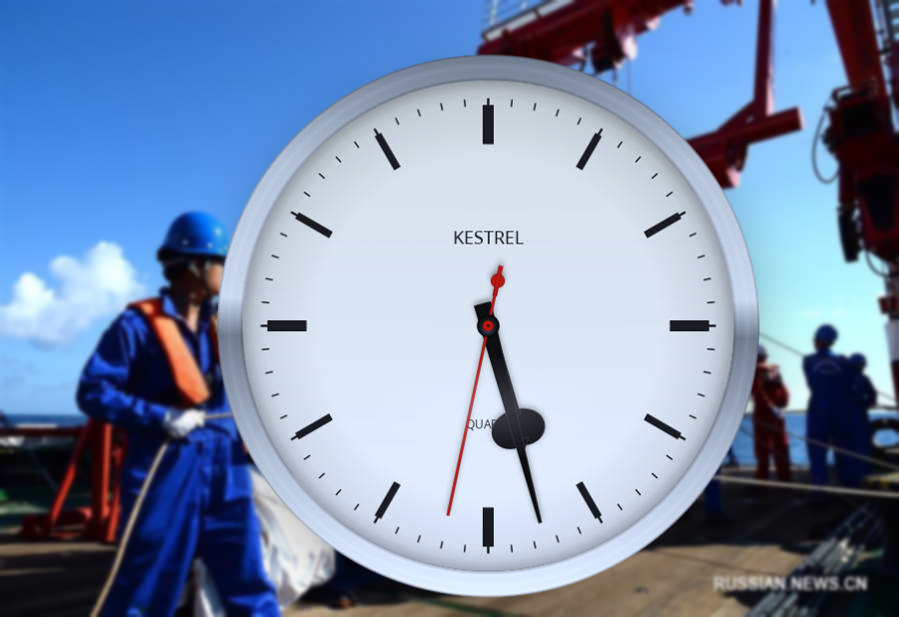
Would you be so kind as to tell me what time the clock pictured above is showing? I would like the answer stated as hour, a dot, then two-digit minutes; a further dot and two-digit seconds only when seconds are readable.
5.27.32
